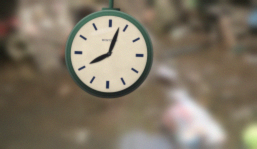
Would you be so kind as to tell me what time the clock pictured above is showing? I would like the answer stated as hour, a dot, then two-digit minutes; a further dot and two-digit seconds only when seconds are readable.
8.03
